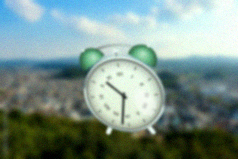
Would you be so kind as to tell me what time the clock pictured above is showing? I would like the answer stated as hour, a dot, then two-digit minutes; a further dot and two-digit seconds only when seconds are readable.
10.32
